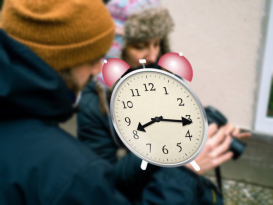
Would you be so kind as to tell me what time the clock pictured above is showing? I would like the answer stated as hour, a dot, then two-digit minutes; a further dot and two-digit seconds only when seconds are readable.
8.16
